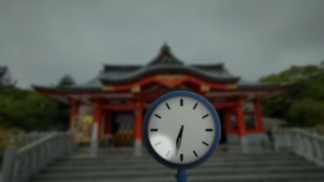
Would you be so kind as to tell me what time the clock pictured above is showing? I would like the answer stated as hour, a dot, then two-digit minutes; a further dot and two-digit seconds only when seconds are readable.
6.32
